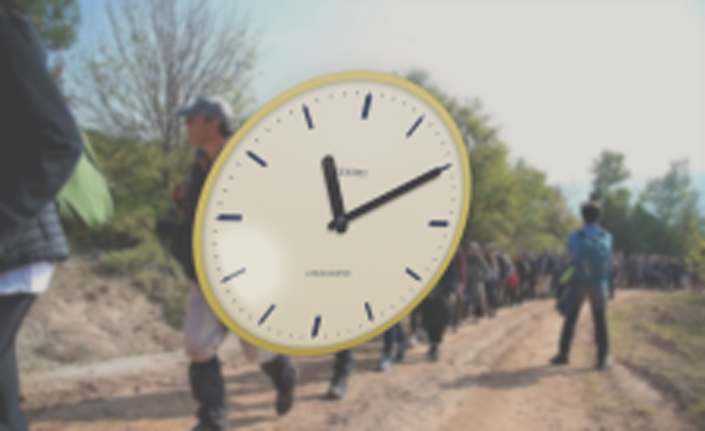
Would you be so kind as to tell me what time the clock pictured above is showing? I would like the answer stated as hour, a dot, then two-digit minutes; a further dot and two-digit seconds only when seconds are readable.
11.10
